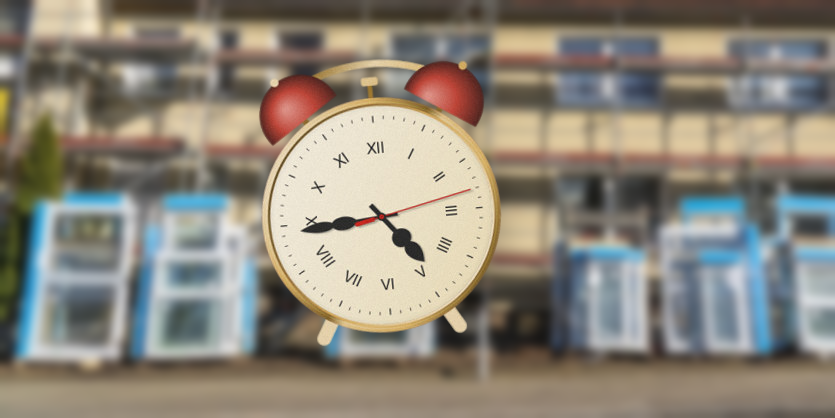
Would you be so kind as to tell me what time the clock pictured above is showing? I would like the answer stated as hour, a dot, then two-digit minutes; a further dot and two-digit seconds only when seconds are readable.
4.44.13
